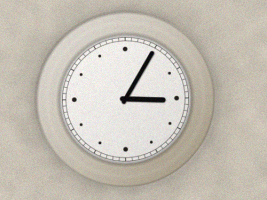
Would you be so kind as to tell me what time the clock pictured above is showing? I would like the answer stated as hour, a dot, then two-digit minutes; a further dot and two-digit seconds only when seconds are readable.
3.05
